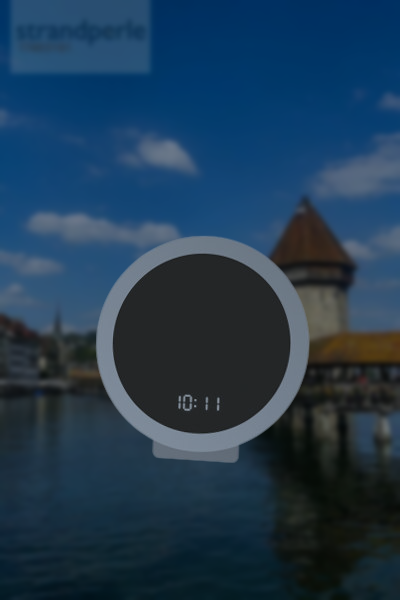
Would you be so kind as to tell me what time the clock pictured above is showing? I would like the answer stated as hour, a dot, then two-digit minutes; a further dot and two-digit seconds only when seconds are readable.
10.11
